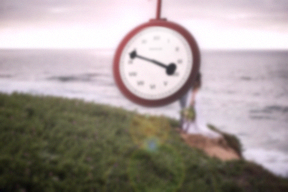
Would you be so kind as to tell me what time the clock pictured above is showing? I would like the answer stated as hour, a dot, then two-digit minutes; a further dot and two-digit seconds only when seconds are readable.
3.48
